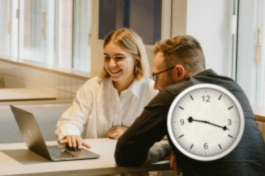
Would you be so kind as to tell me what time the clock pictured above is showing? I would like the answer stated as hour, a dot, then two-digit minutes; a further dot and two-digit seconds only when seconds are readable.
9.18
